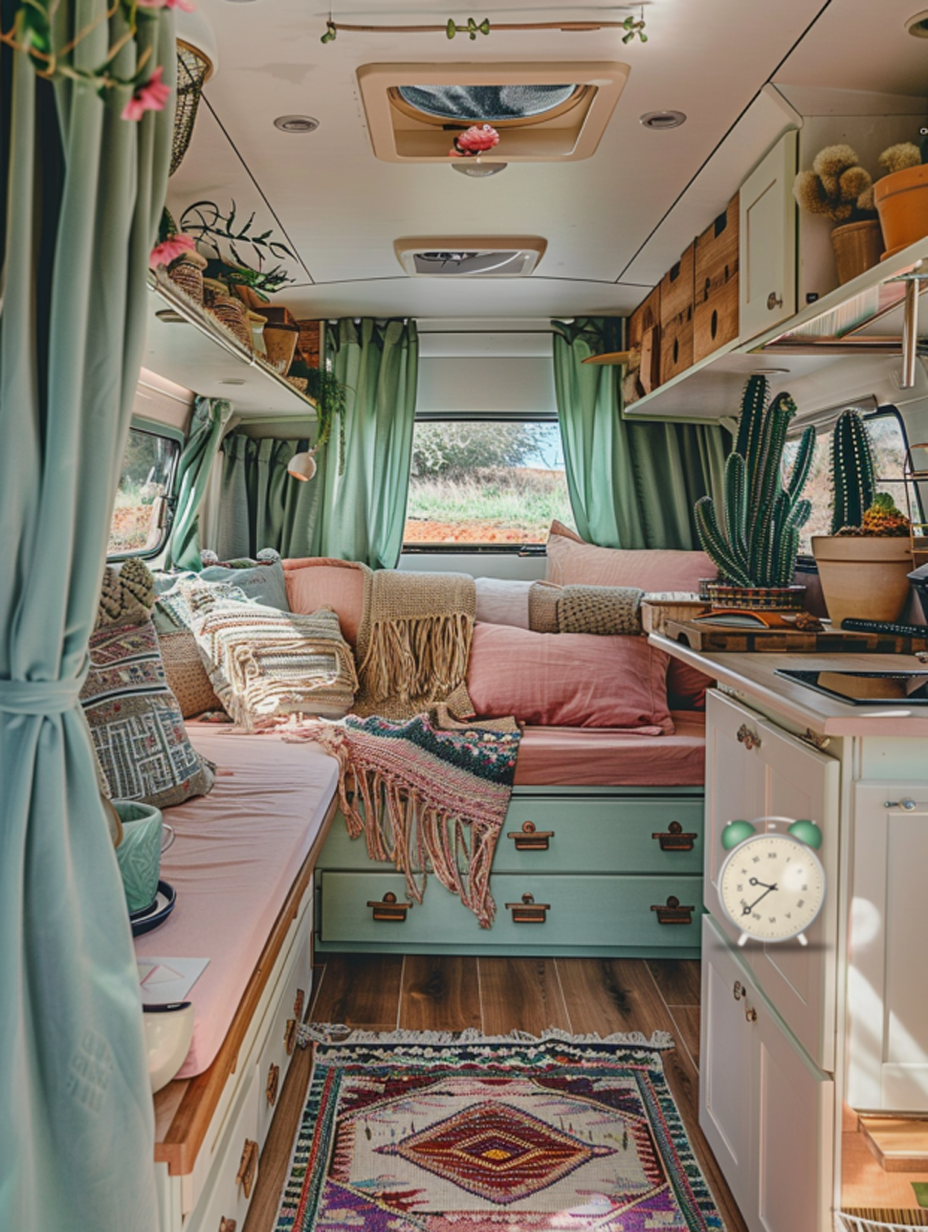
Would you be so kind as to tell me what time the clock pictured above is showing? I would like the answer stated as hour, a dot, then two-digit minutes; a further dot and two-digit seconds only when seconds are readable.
9.38
